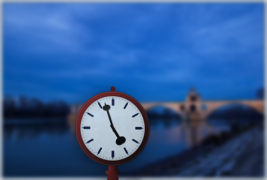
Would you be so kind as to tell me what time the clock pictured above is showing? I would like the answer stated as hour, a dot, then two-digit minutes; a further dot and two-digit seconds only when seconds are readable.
4.57
